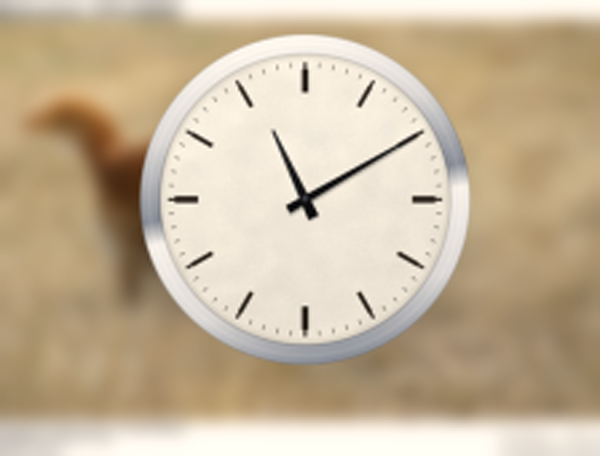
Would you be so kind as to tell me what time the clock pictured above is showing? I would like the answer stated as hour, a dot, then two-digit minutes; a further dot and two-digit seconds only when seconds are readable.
11.10
